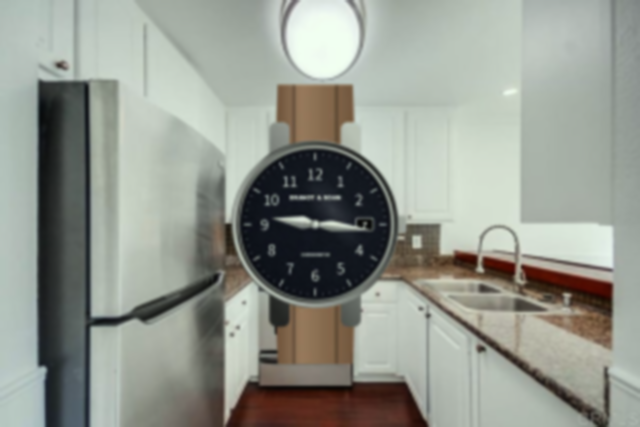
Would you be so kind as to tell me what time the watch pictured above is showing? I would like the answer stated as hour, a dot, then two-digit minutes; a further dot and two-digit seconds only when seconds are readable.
9.16
